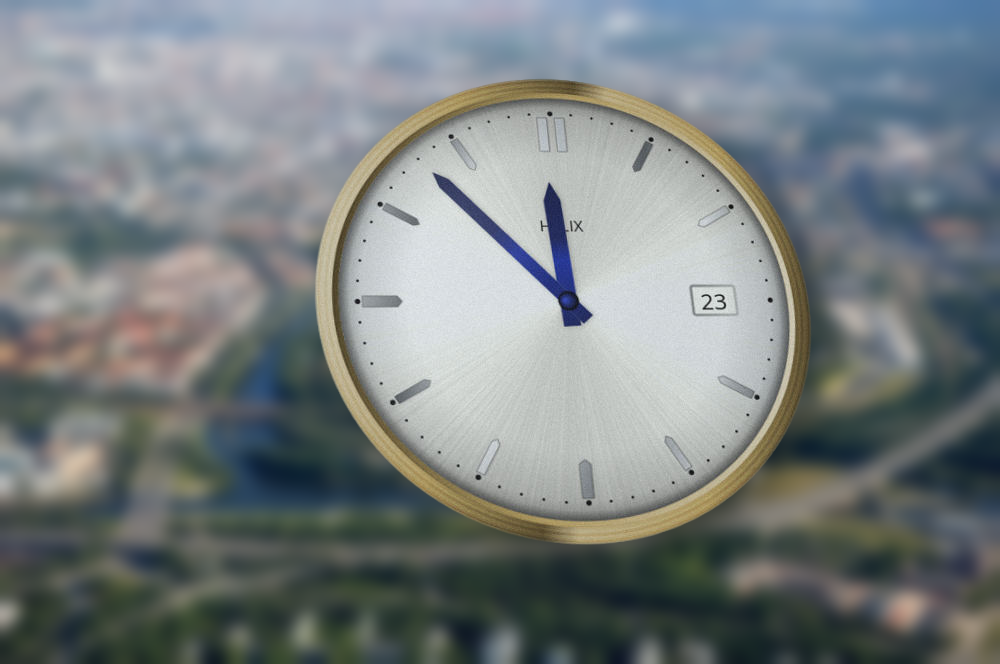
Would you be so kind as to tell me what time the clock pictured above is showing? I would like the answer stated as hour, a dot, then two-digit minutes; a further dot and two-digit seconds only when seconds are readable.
11.53
